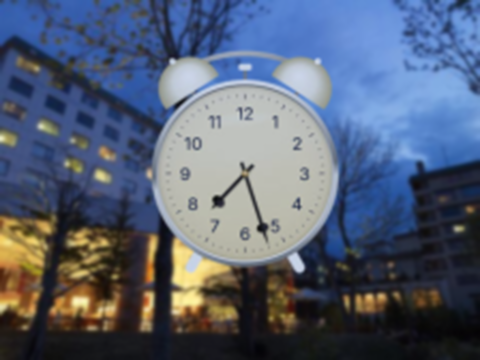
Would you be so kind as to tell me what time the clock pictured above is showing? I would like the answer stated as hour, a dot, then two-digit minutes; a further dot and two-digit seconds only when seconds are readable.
7.27
